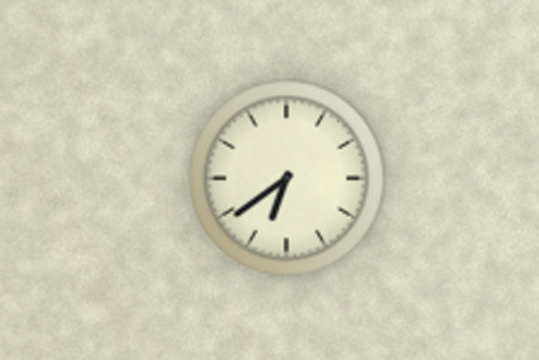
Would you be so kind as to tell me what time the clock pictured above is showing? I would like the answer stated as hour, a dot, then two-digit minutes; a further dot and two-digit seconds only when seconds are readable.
6.39
